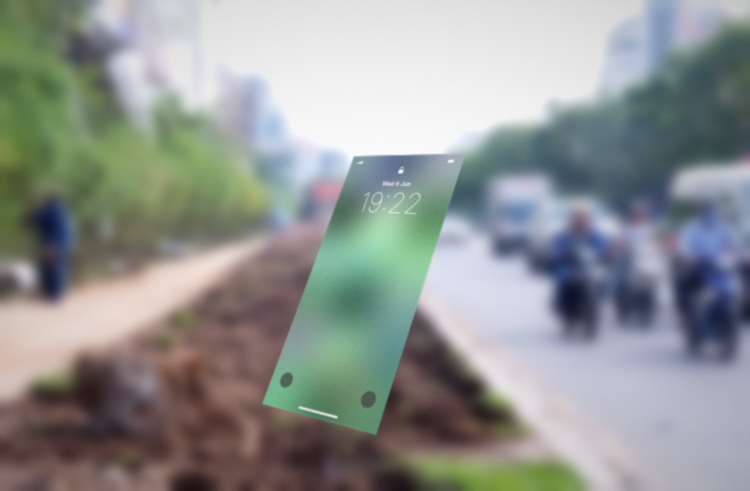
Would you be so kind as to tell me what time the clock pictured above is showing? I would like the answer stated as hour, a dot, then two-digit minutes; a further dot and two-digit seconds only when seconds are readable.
19.22
